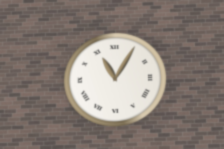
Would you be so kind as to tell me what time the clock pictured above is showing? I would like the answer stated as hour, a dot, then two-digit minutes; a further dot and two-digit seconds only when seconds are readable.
11.05
